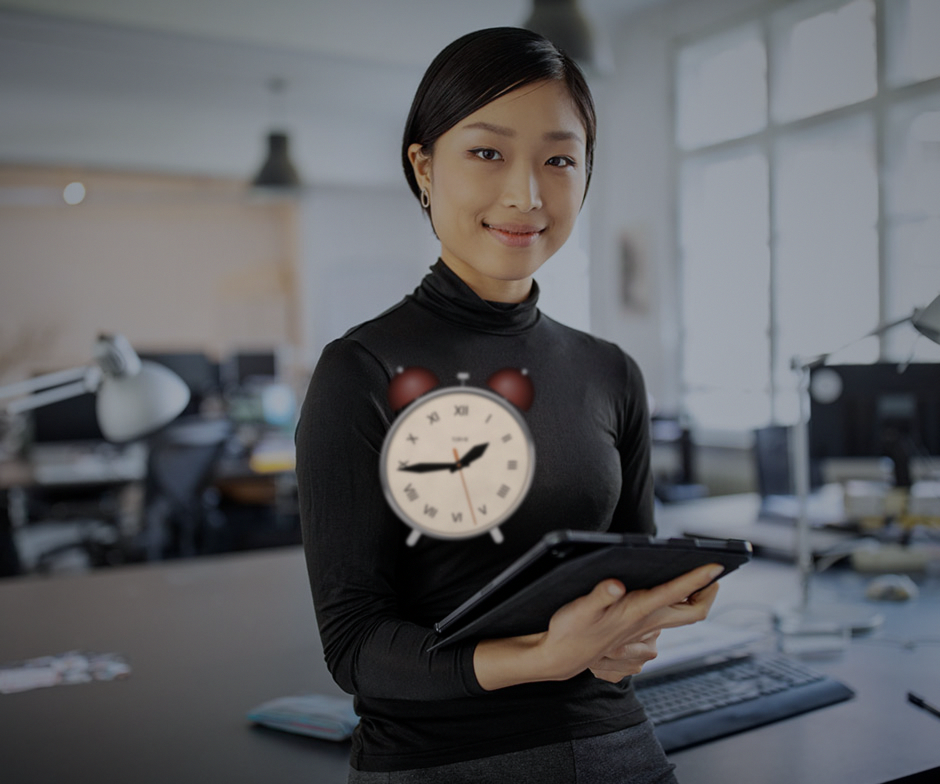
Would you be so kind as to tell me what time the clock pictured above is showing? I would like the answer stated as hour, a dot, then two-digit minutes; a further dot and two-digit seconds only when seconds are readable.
1.44.27
